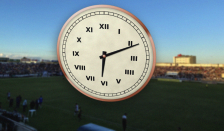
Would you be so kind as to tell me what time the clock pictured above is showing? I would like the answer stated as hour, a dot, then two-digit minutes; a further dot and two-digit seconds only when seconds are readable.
6.11
